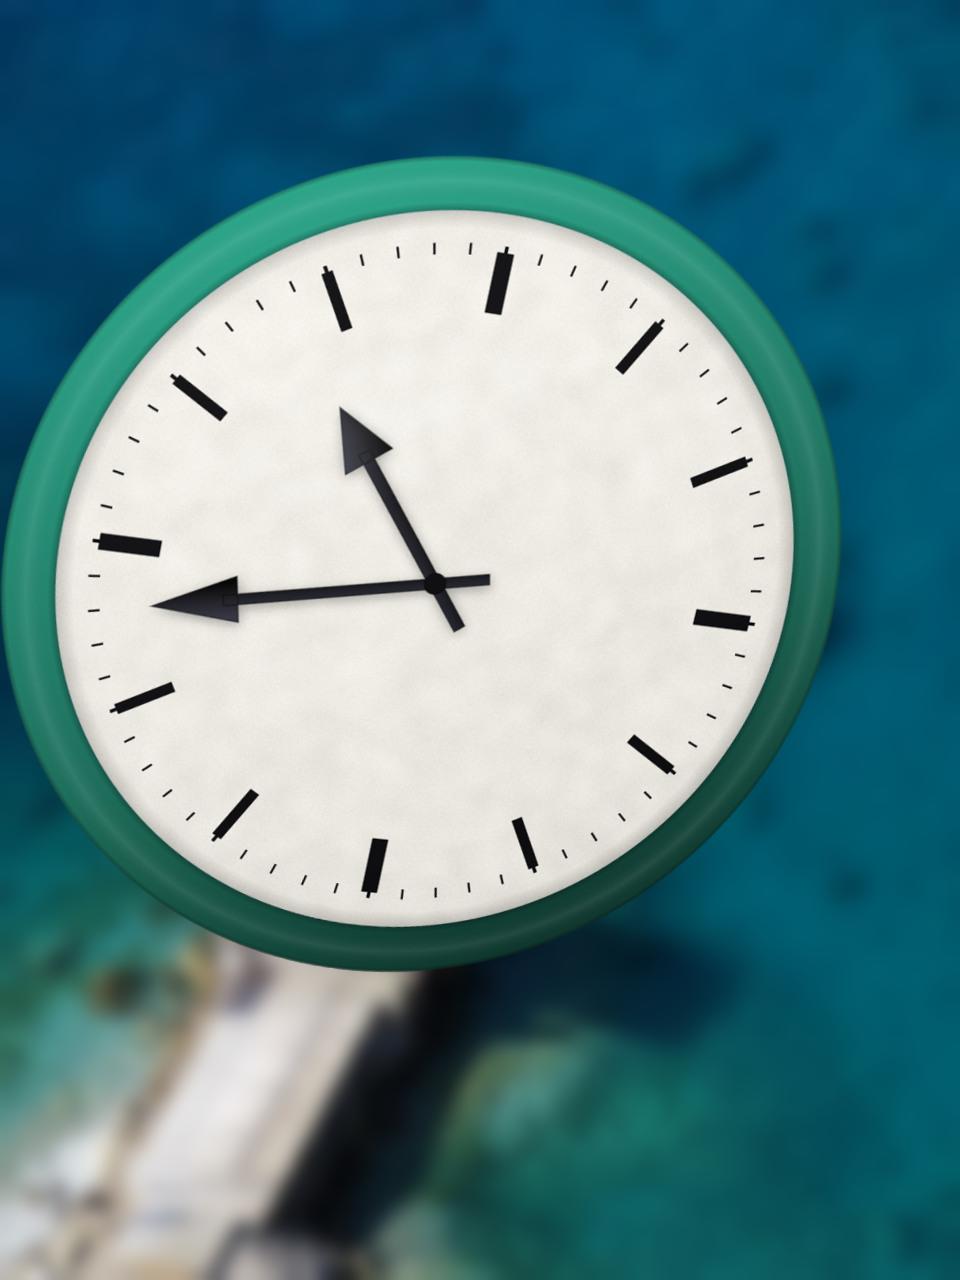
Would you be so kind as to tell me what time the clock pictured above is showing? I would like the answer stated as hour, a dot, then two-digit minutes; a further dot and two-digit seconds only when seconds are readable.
10.43
